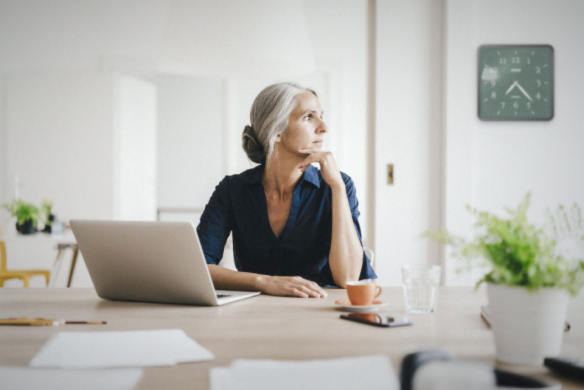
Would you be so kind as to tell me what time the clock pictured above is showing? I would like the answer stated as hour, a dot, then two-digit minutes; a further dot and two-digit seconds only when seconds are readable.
7.23
